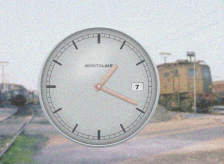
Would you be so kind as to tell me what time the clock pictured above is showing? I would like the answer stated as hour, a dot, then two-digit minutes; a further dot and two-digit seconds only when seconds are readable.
1.19
